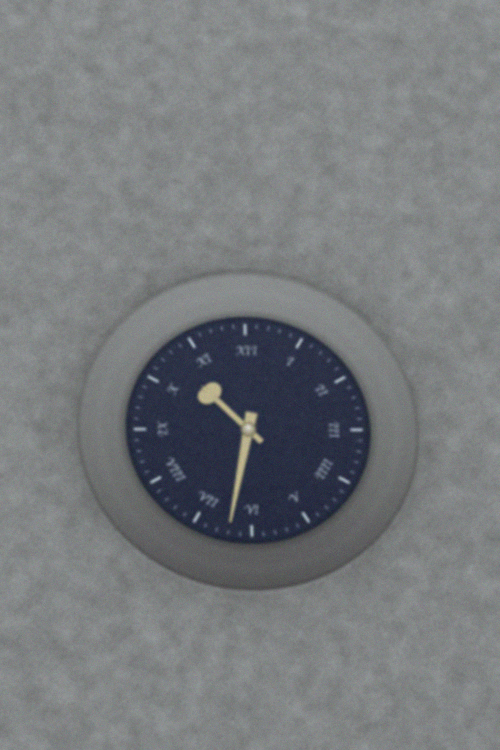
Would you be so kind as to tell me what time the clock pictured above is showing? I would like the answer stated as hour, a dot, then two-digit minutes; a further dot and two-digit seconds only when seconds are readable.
10.32
